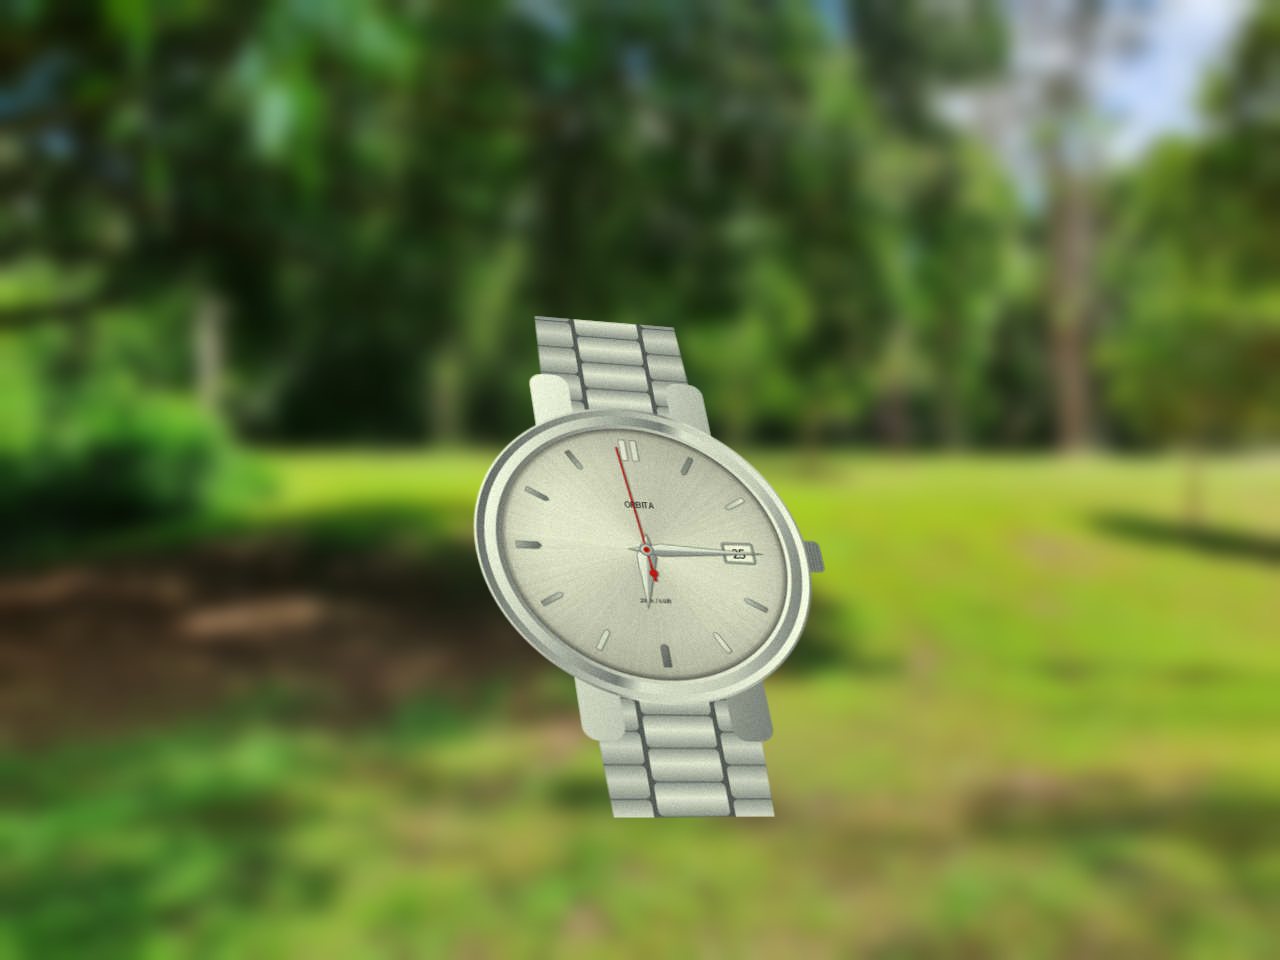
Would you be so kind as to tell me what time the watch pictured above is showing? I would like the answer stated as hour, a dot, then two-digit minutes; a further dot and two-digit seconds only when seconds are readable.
6.14.59
